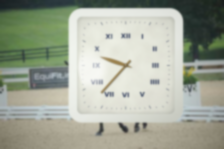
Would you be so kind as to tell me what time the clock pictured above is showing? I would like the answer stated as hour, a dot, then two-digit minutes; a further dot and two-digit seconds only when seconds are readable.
9.37
